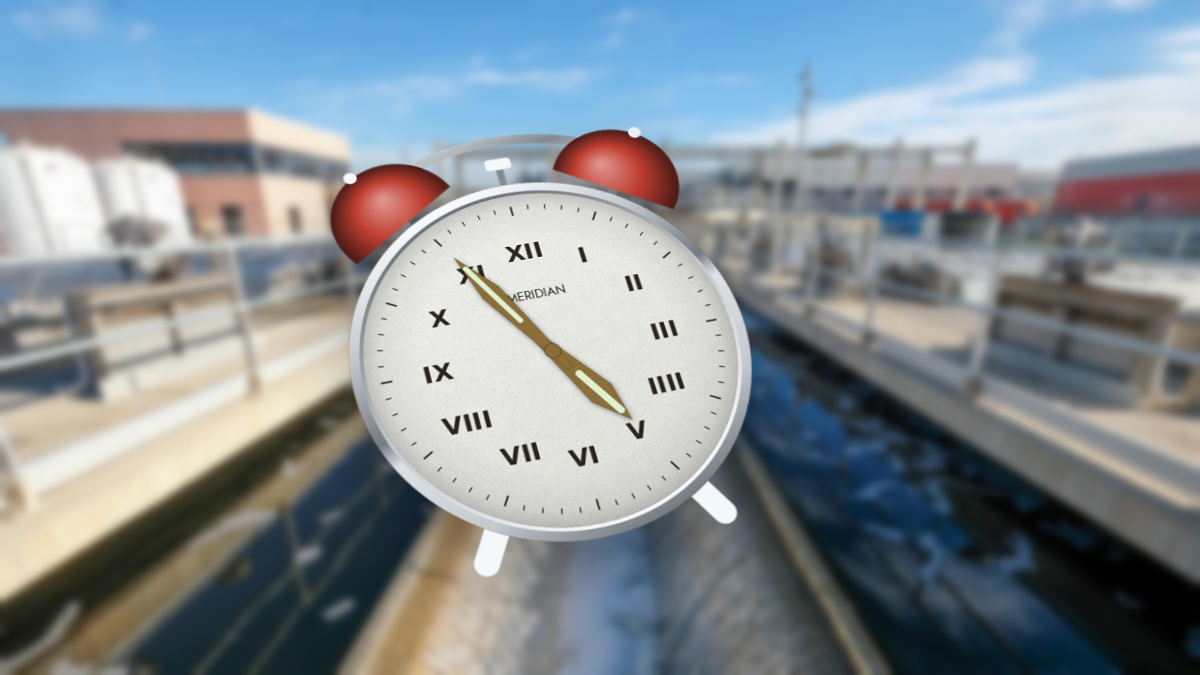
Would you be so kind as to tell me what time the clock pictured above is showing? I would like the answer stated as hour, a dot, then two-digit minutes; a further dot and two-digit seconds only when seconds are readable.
4.55
